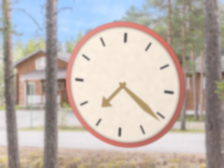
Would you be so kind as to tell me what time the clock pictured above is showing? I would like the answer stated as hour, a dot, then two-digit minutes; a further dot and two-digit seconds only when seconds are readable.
7.21
